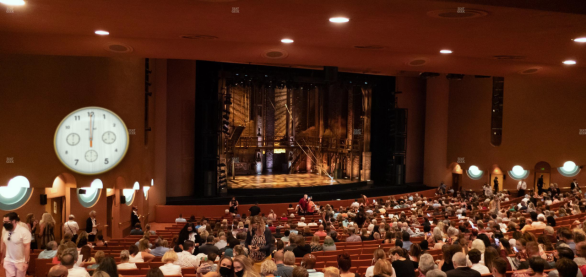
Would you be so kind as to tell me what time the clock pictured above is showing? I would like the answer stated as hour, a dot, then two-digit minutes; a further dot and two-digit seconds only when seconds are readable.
12.01
